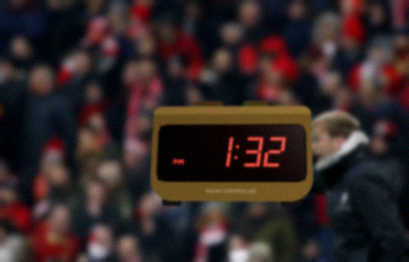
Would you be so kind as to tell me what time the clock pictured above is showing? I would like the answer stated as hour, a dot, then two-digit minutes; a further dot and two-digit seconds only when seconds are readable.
1.32
